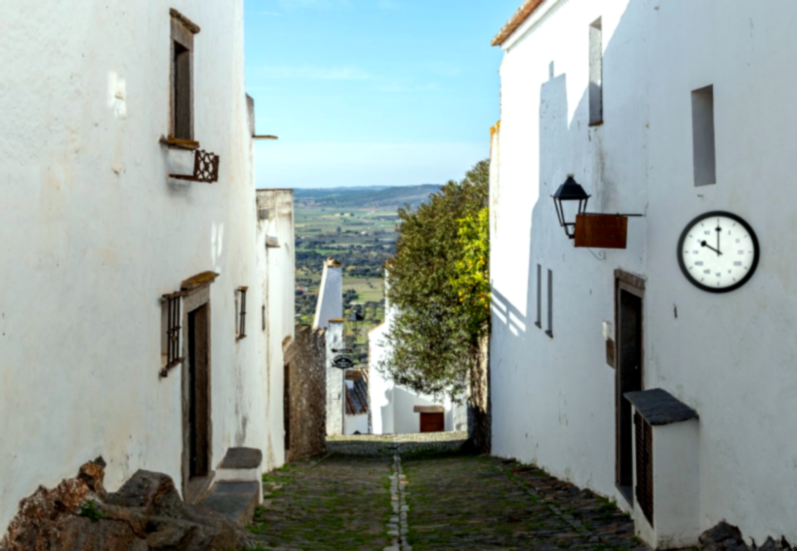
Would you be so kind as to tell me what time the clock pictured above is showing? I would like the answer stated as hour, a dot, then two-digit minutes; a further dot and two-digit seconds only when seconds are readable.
10.00
